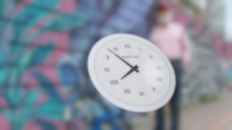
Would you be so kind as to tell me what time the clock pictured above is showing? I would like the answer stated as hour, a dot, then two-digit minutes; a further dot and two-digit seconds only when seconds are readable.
7.53
